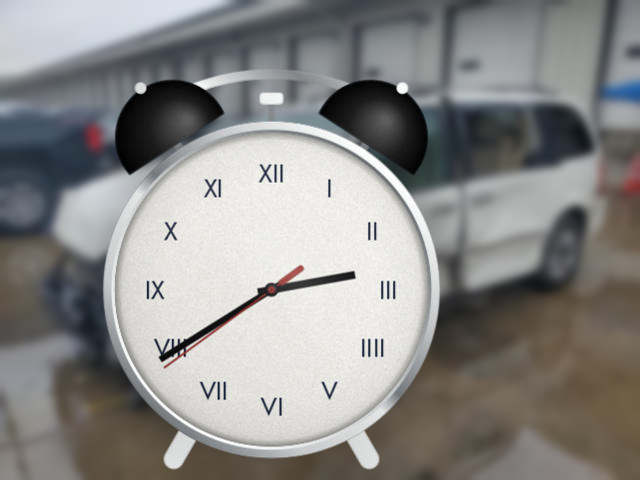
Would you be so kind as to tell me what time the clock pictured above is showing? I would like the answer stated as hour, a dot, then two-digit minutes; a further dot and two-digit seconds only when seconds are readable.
2.39.39
